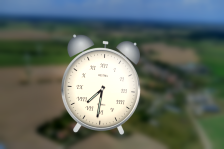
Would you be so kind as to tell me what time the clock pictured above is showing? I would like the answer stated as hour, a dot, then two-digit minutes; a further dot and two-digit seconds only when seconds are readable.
7.31
